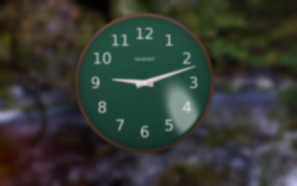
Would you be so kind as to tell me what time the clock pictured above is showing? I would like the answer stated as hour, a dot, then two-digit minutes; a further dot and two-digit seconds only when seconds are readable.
9.12
